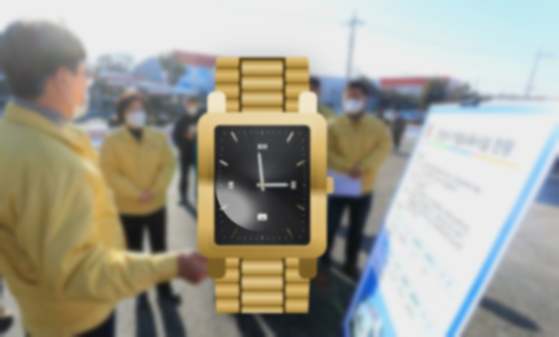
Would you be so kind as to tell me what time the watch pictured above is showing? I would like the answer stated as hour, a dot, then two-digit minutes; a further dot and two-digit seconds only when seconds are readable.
2.59
